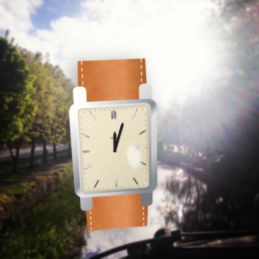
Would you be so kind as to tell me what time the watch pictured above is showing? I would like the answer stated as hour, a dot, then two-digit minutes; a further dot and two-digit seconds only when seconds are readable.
12.03
